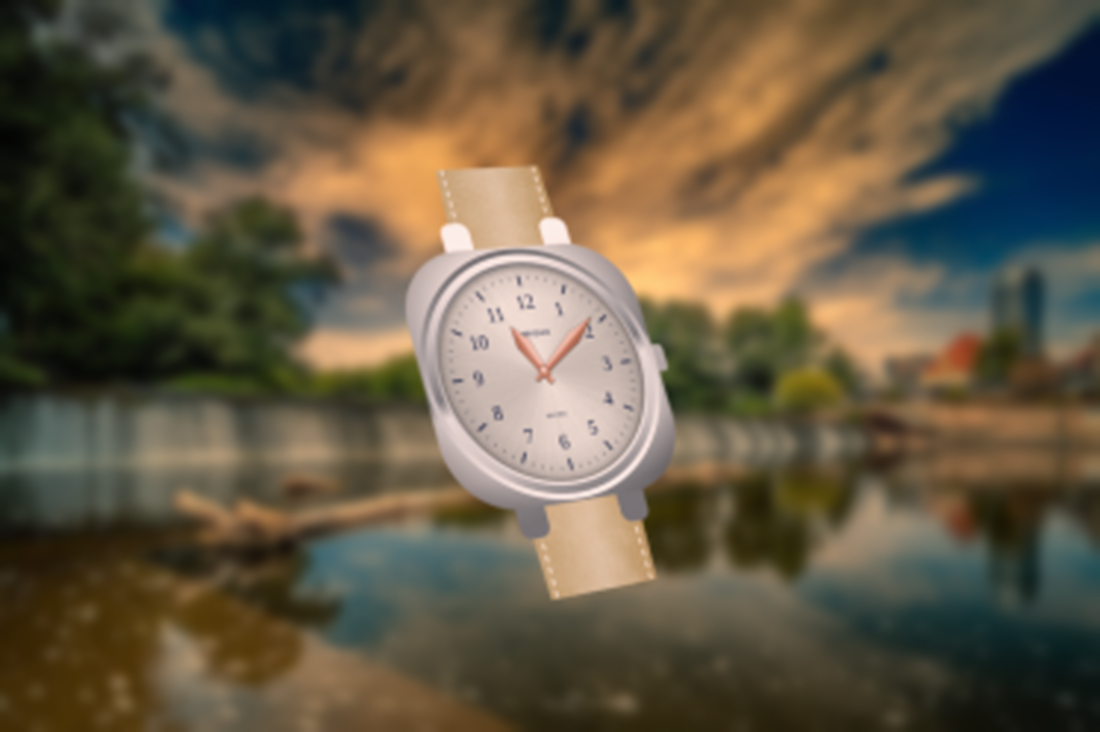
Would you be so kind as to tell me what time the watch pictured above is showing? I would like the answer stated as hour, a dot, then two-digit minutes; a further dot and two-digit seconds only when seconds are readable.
11.09
